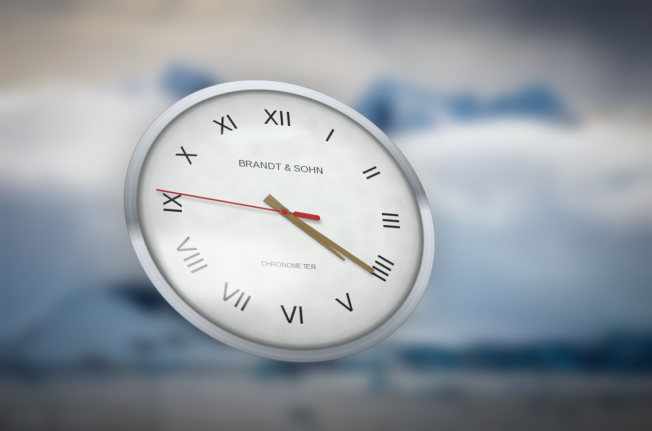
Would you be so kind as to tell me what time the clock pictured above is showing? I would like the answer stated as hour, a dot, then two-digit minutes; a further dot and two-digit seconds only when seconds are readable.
4.20.46
